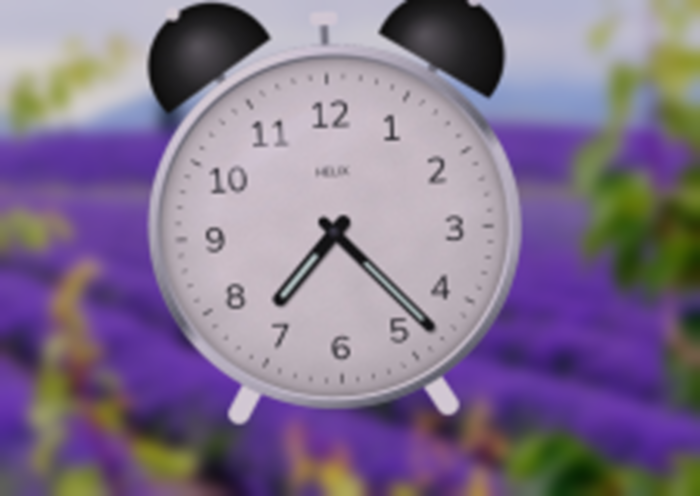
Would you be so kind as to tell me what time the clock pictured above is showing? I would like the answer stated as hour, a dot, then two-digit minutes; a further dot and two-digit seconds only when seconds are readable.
7.23
